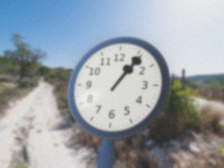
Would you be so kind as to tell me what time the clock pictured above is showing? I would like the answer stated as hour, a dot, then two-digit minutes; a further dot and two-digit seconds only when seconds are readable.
1.06
